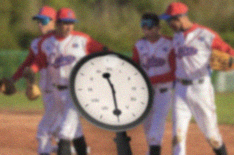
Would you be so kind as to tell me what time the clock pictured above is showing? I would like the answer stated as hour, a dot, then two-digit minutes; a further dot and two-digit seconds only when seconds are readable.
11.30
